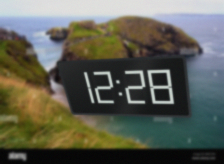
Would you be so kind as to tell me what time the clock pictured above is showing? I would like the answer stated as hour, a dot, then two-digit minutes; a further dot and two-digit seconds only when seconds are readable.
12.28
